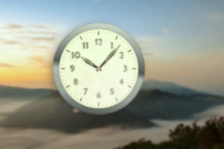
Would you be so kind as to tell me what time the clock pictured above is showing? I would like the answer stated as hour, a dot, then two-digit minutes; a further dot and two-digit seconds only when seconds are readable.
10.07
